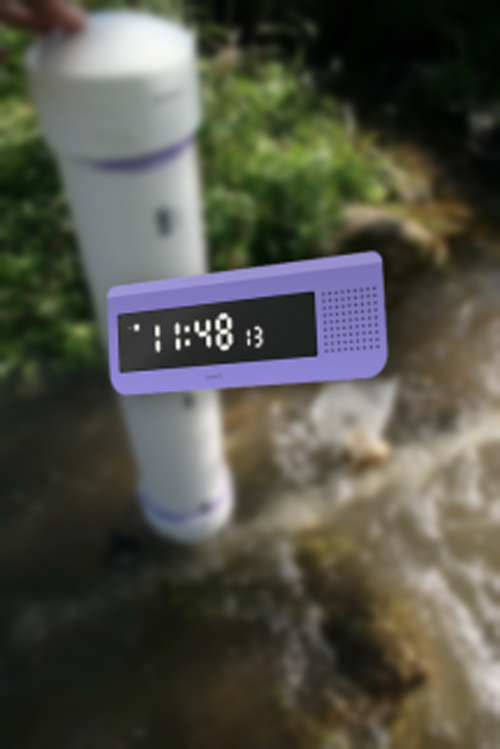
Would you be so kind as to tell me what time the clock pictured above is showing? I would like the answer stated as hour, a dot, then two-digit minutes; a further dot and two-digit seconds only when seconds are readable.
11.48.13
